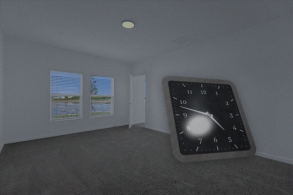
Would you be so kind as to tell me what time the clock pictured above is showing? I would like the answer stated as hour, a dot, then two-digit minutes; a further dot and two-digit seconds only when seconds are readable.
4.48
